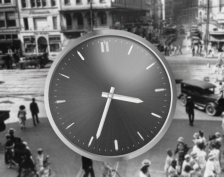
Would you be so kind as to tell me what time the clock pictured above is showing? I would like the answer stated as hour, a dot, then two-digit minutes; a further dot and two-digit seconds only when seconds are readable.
3.34
